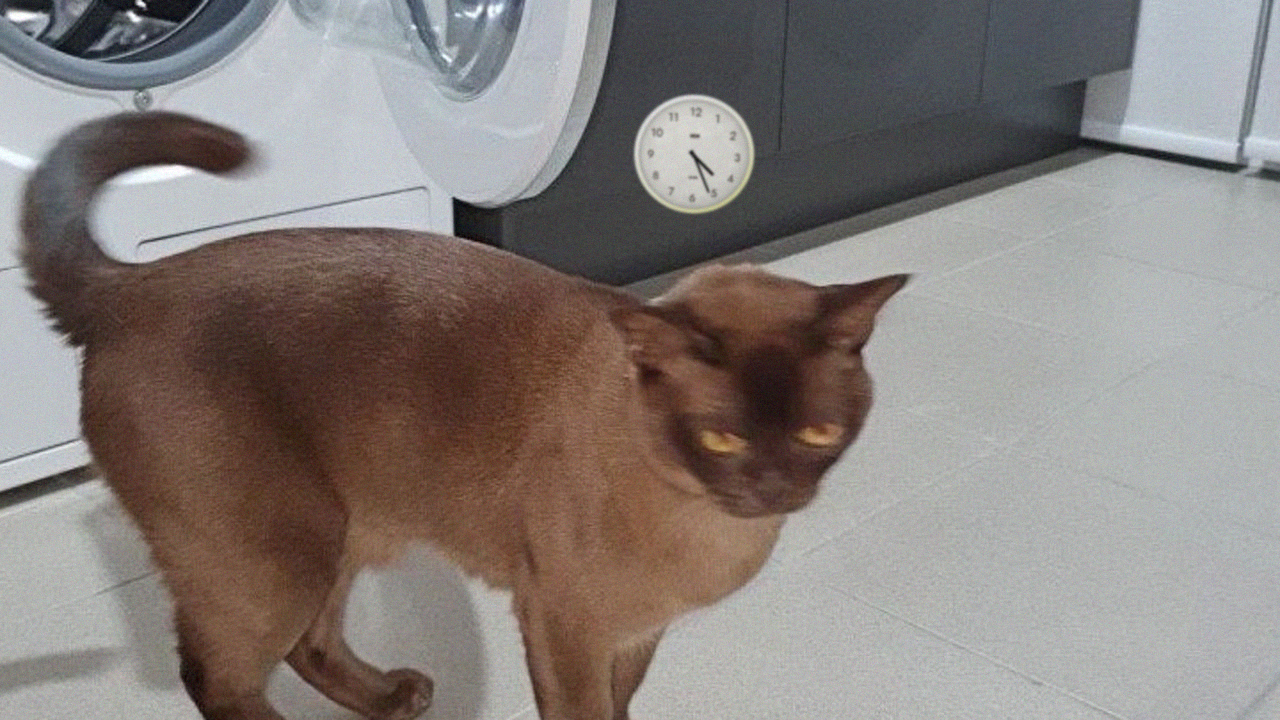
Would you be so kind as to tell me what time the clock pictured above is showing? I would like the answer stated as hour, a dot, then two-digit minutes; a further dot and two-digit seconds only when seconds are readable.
4.26
